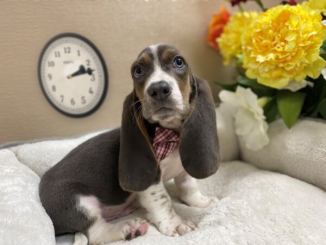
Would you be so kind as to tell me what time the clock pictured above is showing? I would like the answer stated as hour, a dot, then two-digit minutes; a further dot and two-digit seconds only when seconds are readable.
2.13
